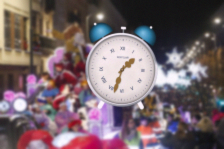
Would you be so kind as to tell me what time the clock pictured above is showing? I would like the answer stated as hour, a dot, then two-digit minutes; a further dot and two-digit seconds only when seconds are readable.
1.33
